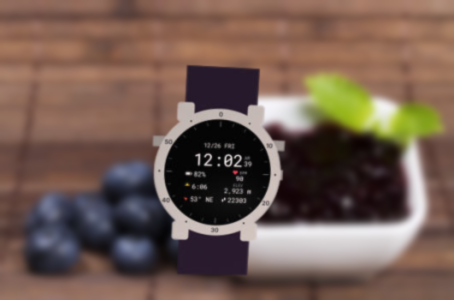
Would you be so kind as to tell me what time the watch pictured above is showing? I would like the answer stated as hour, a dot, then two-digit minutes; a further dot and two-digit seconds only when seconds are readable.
12.02
